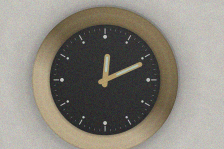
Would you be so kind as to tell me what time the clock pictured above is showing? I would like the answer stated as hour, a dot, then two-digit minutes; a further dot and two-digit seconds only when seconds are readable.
12.11
